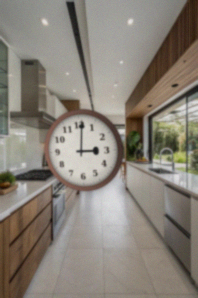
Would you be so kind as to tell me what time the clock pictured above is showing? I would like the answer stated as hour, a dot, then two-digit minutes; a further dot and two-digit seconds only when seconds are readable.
3.01
